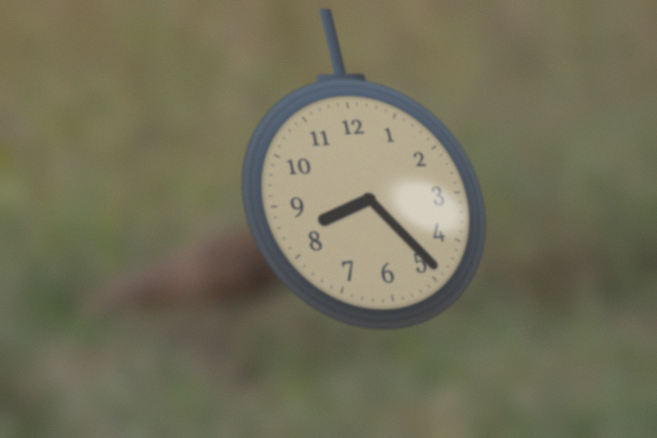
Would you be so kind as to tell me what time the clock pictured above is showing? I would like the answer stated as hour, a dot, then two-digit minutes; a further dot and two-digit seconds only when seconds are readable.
8.24
